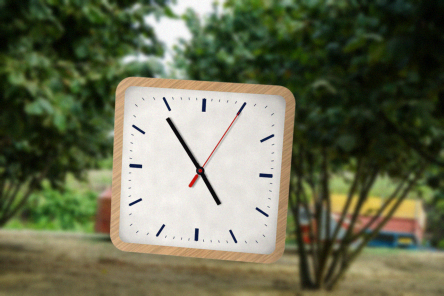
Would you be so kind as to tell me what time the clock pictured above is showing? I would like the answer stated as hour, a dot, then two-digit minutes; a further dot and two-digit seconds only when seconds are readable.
4.54.05
